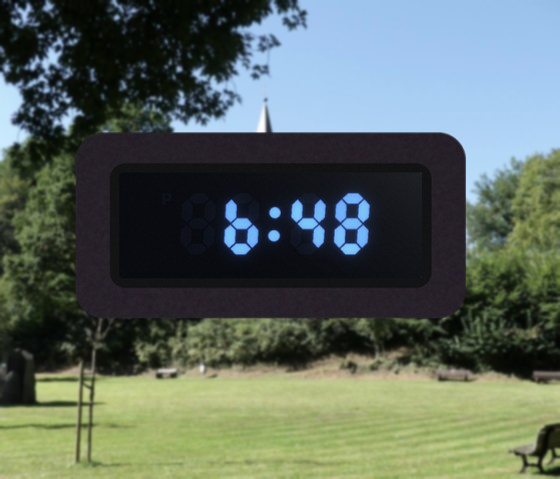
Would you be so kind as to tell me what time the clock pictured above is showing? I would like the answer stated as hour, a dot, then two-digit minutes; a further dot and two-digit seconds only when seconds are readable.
6.48
